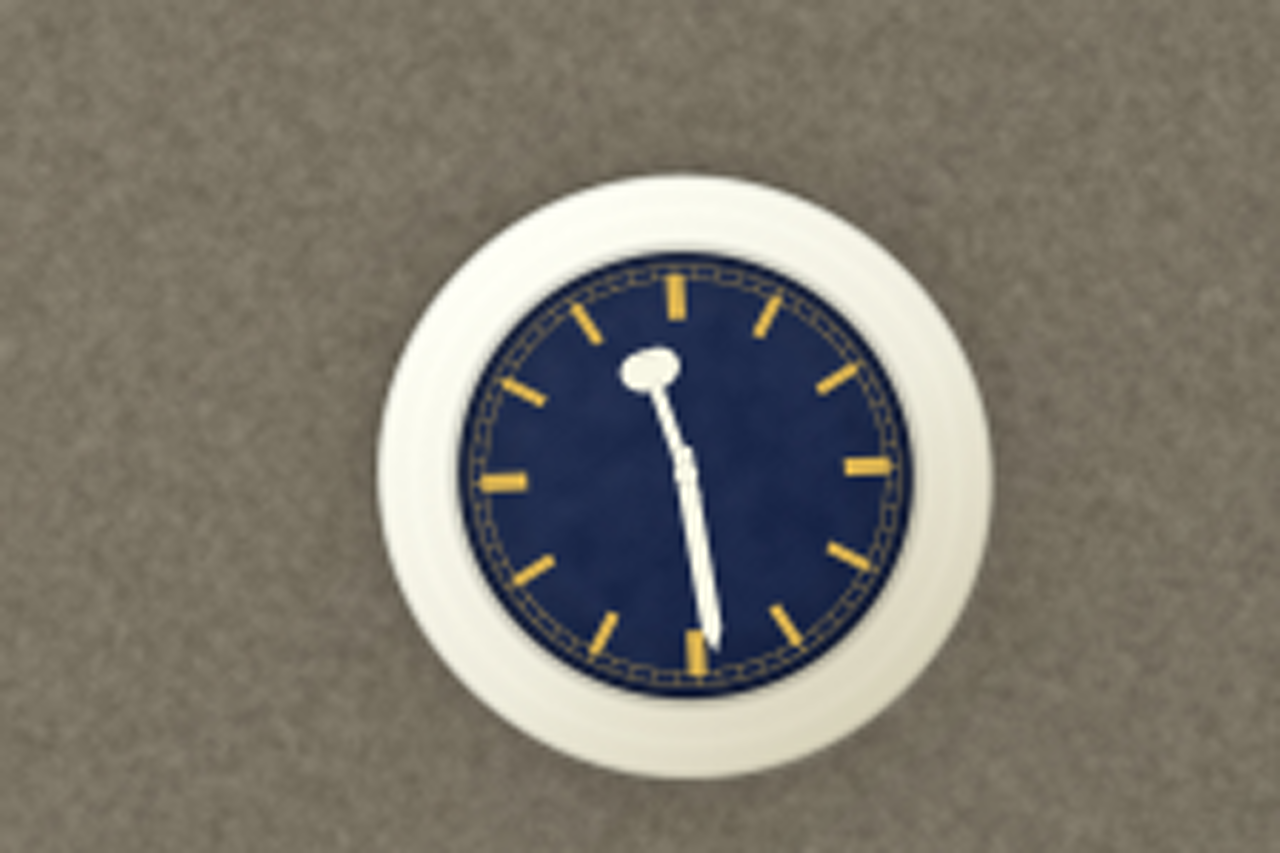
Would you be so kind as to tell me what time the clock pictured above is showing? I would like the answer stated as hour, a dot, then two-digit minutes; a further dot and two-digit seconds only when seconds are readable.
11.29
